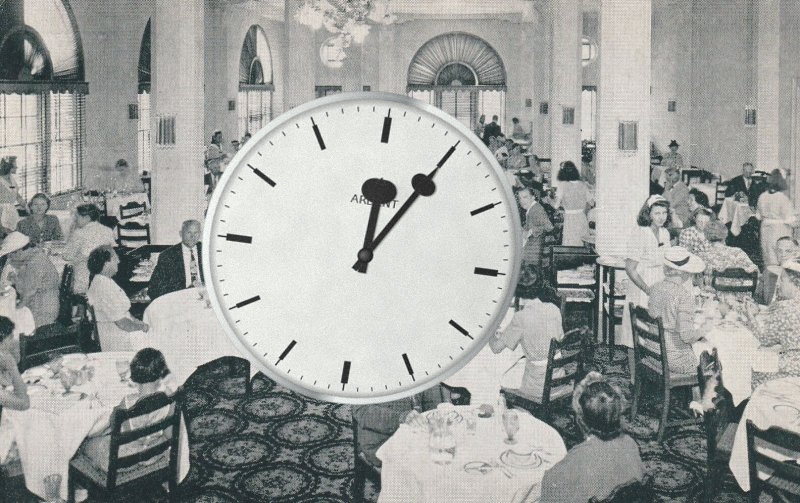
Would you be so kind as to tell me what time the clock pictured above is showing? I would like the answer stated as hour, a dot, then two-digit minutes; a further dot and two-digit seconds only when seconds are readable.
12.05
